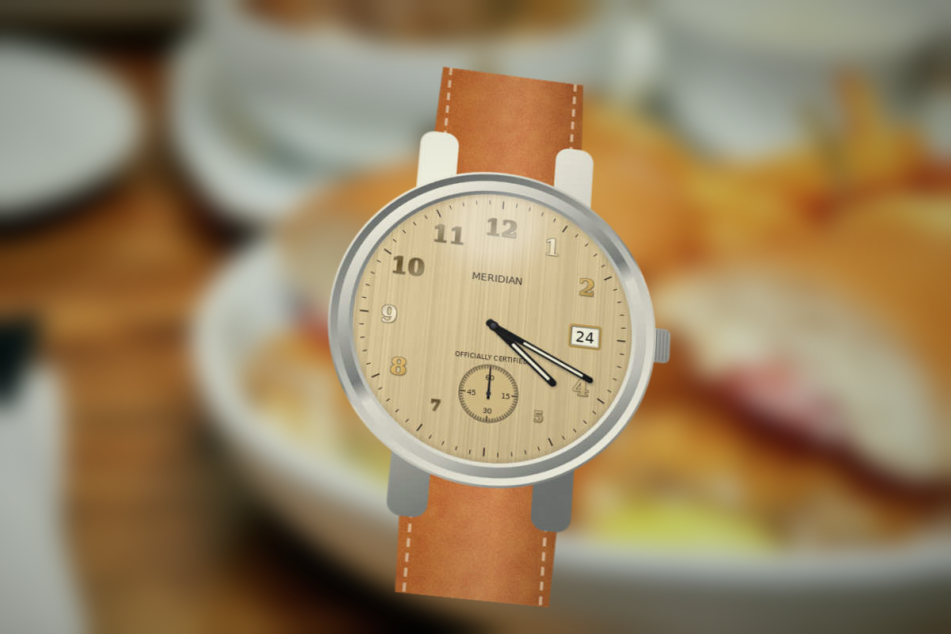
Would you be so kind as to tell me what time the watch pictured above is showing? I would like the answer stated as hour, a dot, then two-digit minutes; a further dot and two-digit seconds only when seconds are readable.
4.19
